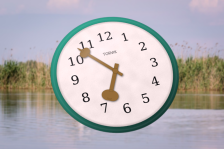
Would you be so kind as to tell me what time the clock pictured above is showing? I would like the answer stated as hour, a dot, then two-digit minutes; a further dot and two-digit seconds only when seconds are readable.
6.53
